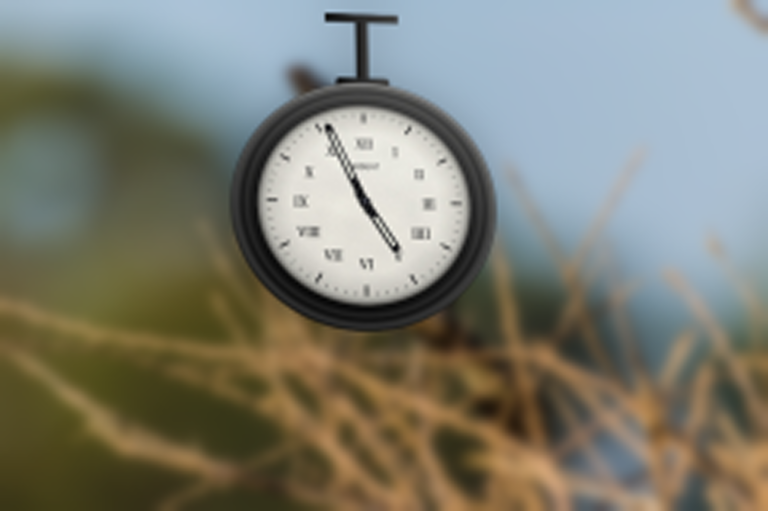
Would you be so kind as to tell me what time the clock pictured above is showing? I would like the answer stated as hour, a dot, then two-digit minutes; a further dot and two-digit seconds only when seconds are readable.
4.56
